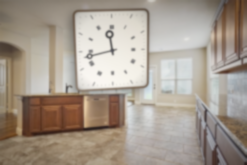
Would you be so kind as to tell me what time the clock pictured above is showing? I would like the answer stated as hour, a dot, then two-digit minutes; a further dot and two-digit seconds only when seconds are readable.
11.43
